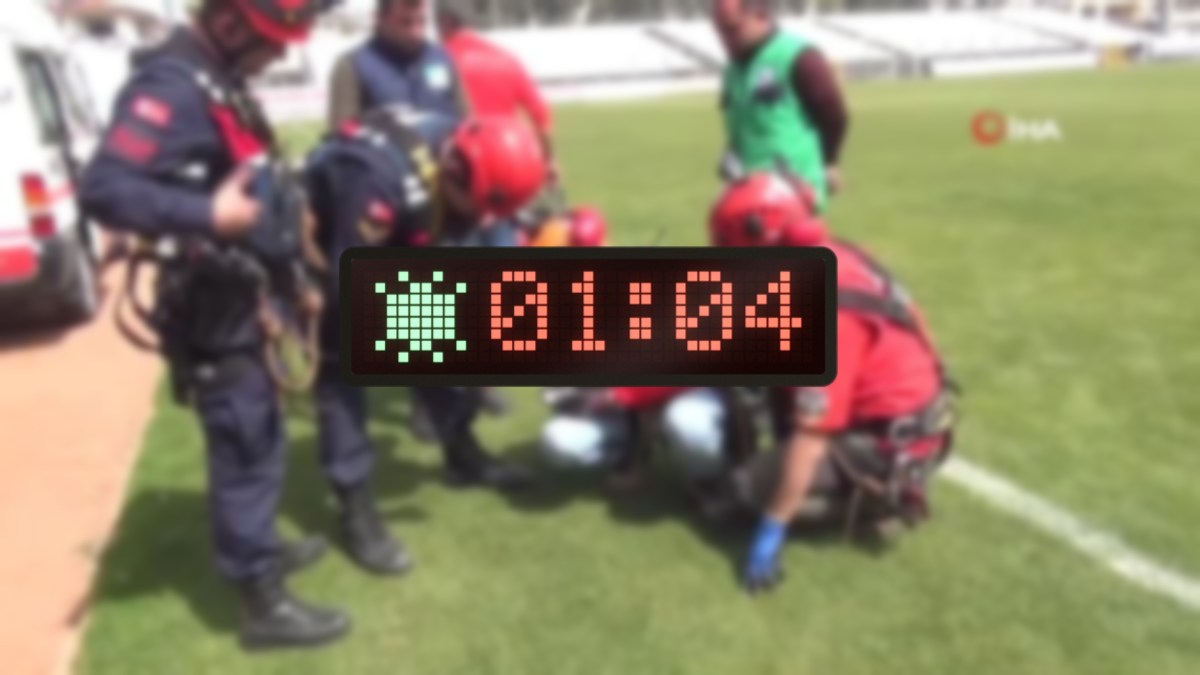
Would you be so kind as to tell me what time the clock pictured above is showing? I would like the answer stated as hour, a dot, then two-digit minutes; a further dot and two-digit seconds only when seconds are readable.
1.04
